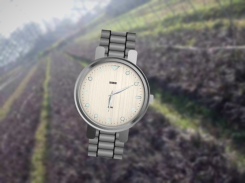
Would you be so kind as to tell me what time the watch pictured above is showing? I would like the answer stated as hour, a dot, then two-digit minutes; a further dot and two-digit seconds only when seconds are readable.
6.10
